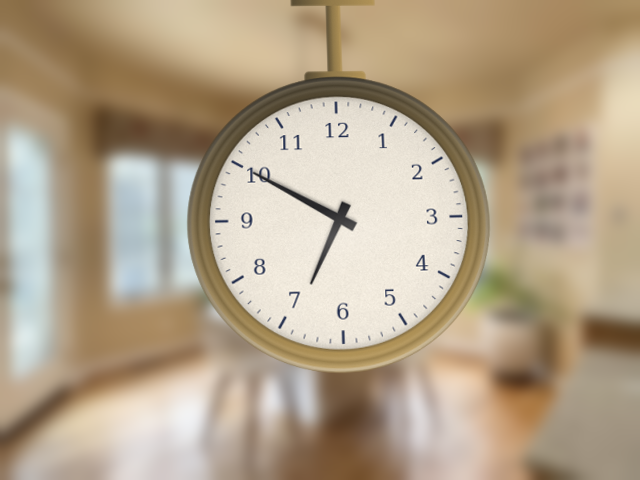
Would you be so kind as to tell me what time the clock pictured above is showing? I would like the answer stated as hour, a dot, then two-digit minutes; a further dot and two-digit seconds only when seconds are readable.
6.50
